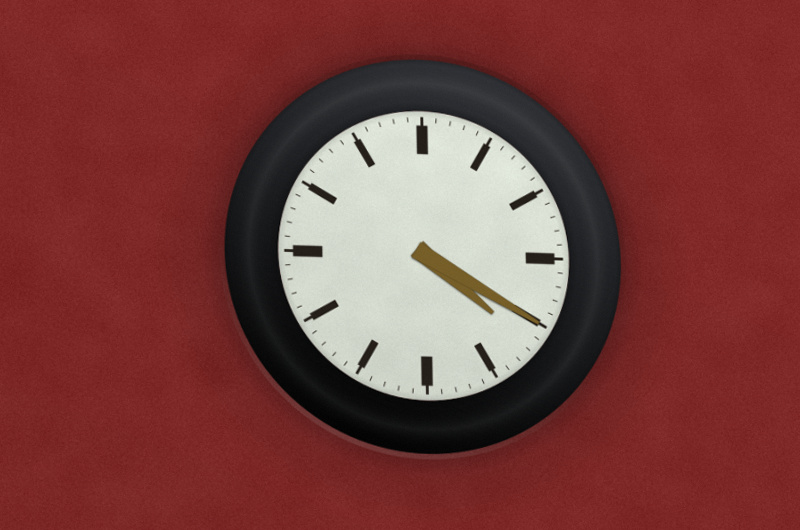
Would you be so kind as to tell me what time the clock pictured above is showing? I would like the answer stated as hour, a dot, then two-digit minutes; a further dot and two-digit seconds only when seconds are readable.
4.20
